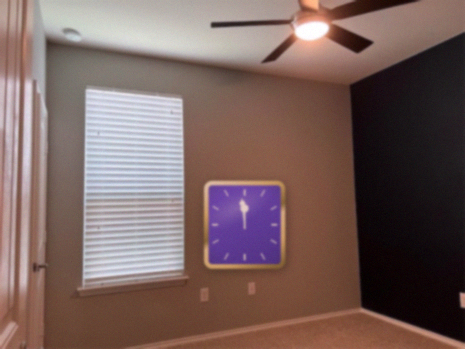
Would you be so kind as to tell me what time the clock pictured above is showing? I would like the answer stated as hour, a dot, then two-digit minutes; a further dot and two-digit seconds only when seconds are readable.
11.59
